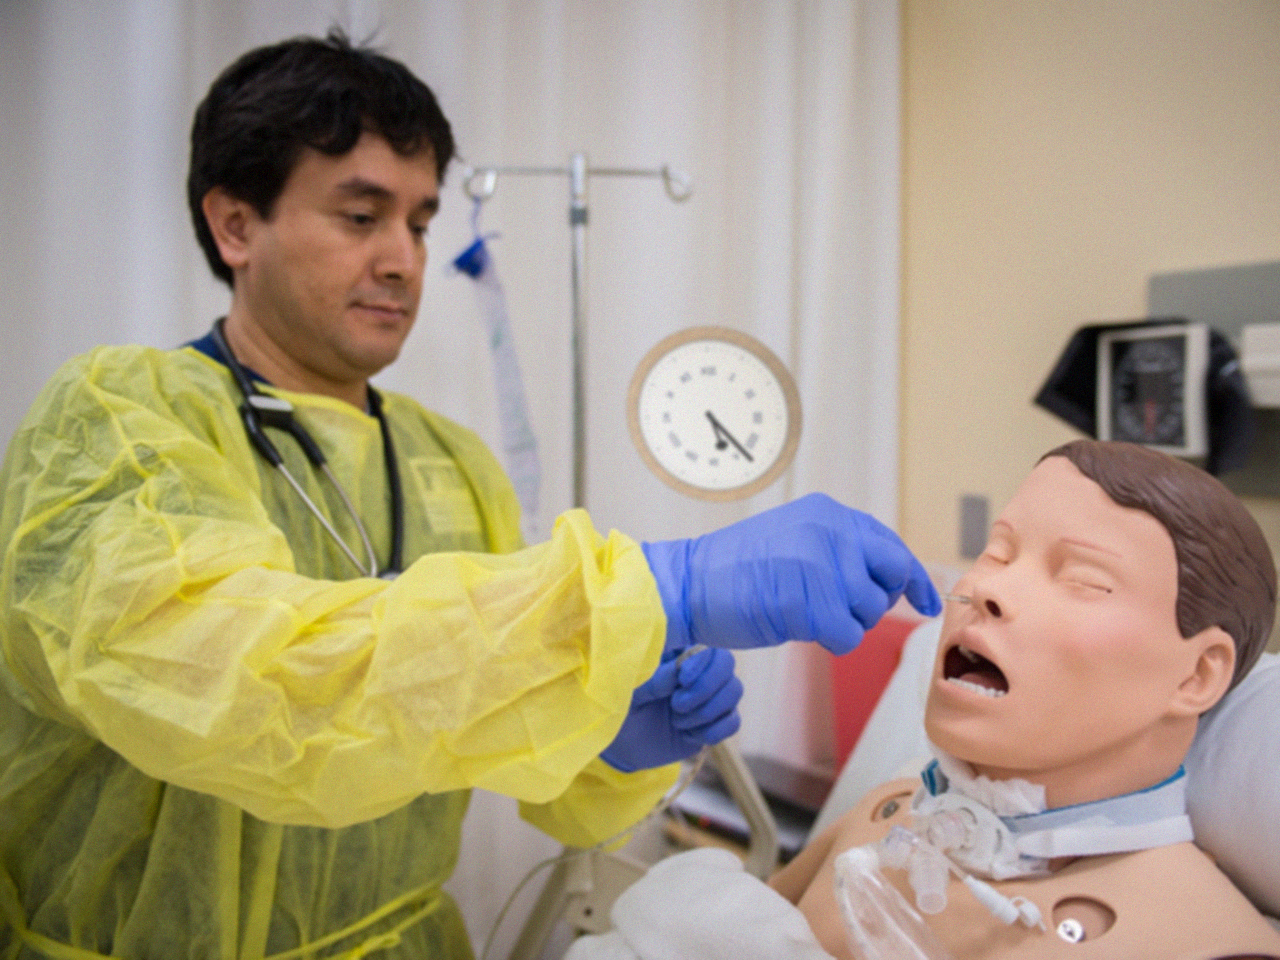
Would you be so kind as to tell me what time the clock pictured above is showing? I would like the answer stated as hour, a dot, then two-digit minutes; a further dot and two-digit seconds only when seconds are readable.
5.23
